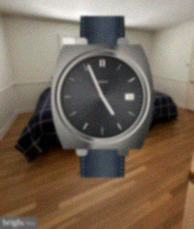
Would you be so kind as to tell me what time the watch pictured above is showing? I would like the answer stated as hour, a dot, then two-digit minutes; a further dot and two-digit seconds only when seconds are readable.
4.56
